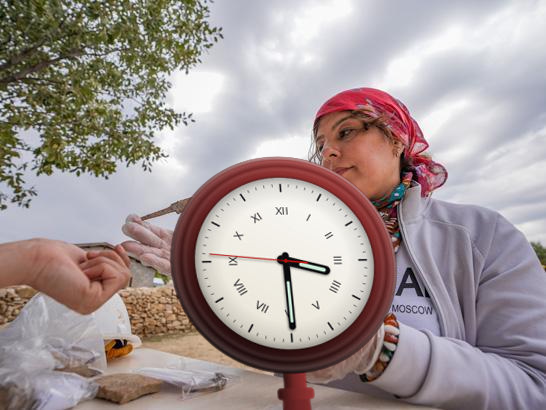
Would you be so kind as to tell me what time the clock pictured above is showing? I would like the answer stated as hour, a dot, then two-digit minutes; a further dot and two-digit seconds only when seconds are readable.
3.29.46
